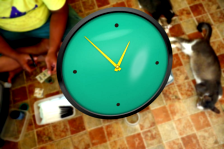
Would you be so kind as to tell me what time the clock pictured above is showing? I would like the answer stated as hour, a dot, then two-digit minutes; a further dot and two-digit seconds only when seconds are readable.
12.53
